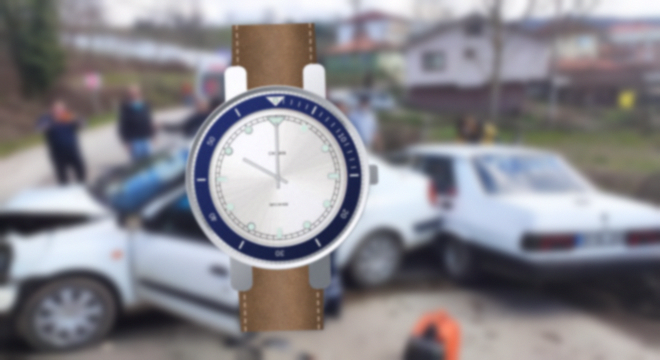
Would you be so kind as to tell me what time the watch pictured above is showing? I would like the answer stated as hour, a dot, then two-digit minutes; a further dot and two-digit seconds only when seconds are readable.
10.00
